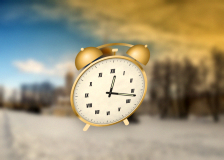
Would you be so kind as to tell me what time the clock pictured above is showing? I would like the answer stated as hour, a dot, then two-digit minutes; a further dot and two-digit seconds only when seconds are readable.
12.17
